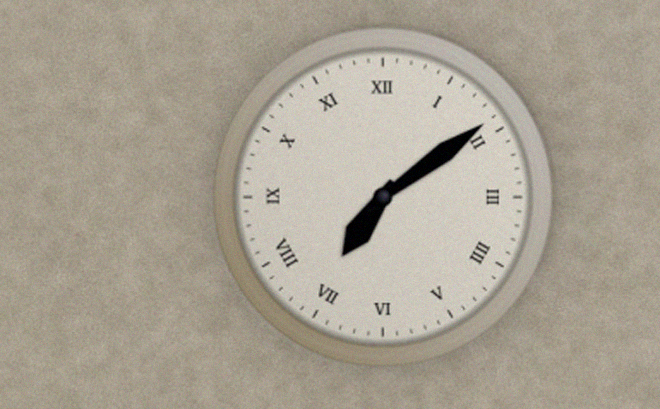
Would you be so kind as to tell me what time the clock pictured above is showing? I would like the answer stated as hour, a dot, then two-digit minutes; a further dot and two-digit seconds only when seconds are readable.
7.09
